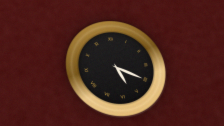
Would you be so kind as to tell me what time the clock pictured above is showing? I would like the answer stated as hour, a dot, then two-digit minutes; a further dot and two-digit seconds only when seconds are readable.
5.20
